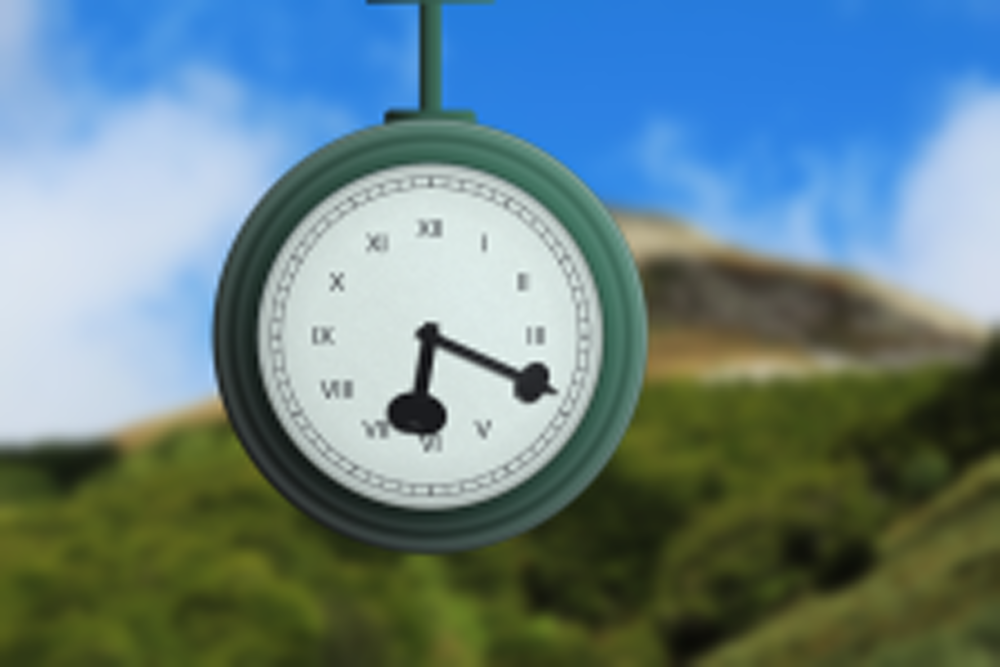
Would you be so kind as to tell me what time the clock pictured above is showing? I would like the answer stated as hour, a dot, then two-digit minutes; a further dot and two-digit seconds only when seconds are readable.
6.19
